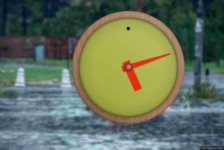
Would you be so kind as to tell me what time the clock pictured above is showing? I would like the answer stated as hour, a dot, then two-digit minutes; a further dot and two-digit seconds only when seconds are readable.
5.12
